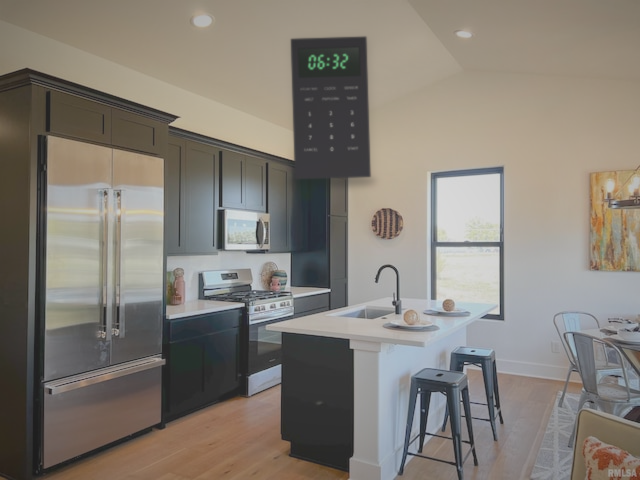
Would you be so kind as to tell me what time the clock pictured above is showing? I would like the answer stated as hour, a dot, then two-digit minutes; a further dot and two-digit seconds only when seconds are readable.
6.32
